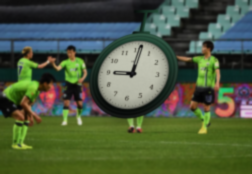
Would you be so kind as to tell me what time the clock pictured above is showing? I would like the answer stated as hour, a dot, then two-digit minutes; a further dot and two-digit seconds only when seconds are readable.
9.01
